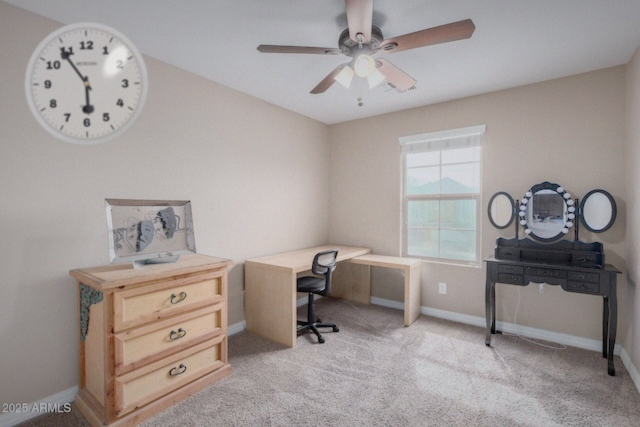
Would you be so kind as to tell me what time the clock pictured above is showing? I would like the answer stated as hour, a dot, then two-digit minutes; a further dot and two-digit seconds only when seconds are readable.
5.54
